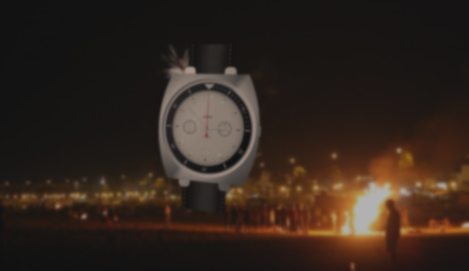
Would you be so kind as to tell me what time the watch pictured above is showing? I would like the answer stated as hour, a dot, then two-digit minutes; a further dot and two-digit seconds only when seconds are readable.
2.52
